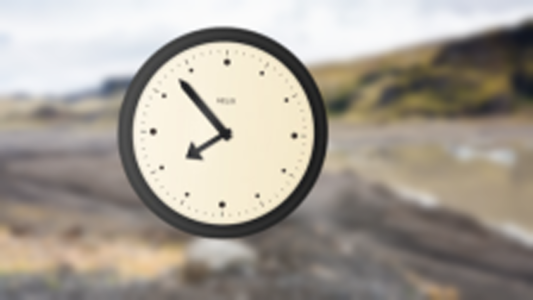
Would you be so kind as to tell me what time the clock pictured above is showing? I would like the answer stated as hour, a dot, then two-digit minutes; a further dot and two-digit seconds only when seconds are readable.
7.53
